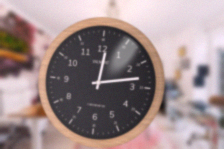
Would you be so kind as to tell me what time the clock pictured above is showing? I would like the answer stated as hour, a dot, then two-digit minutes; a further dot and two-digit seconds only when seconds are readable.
12.13
